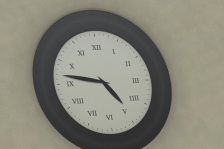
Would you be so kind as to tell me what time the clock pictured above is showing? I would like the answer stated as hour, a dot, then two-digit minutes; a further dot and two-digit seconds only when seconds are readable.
4.47
